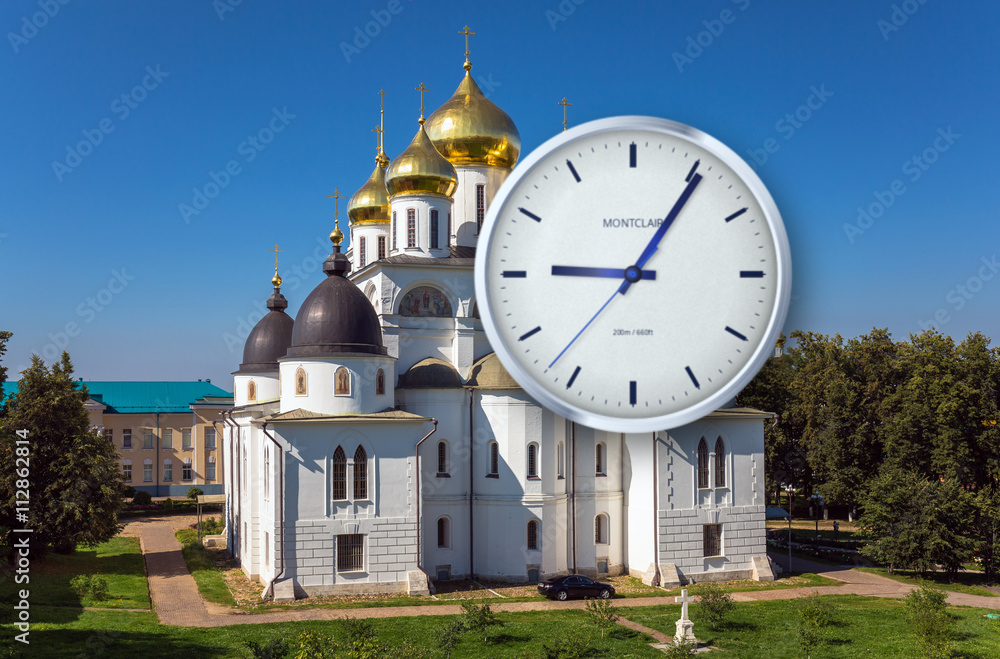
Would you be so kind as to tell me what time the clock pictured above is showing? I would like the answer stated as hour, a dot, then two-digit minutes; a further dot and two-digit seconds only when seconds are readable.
9.05.37
